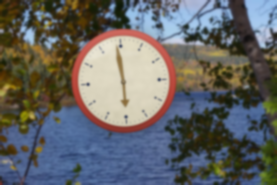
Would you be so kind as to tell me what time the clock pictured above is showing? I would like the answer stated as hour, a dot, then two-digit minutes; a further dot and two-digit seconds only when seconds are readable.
5.59
